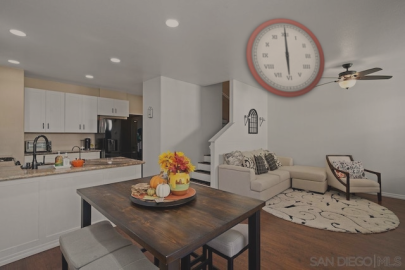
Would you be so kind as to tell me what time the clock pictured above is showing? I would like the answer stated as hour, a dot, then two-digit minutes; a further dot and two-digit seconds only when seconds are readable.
6.00
